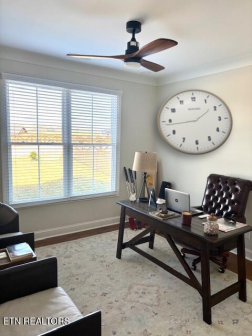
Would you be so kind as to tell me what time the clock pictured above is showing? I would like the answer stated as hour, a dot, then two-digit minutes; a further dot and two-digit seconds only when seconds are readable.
1.44
